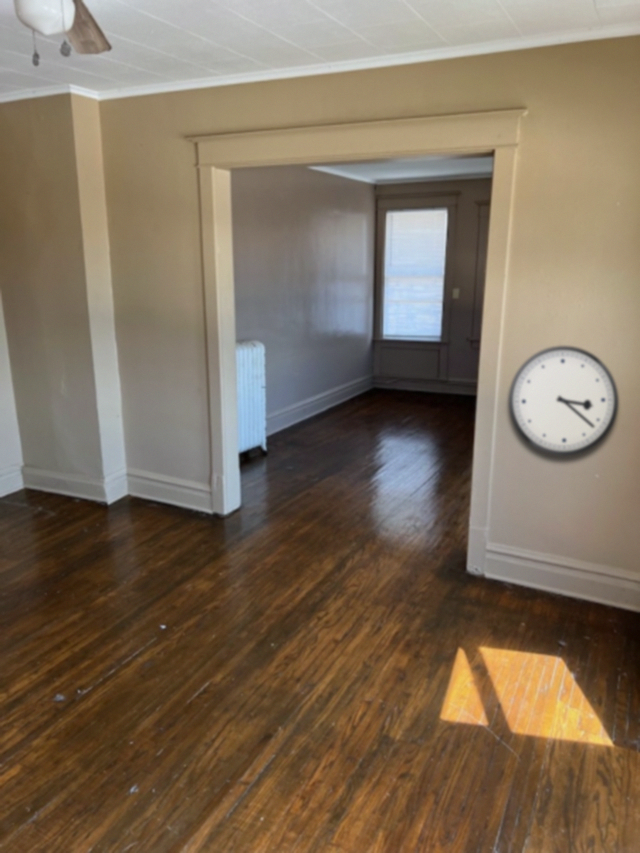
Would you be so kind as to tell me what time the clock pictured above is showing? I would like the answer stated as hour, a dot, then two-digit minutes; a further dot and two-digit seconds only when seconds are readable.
3.22
